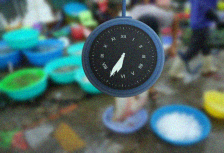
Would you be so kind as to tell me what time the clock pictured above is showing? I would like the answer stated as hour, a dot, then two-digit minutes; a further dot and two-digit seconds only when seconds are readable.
6.35
